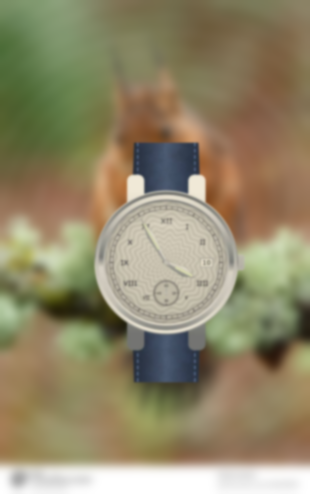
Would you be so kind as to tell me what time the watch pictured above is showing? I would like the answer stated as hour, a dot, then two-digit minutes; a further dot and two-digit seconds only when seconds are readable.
3.55
